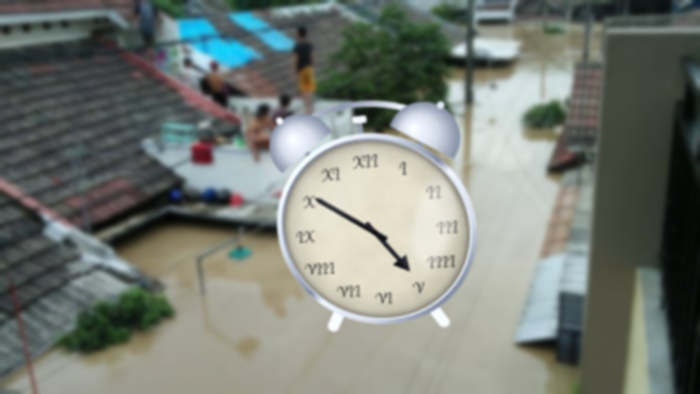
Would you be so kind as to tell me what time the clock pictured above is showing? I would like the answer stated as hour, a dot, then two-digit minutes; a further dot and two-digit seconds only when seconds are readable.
4.51
